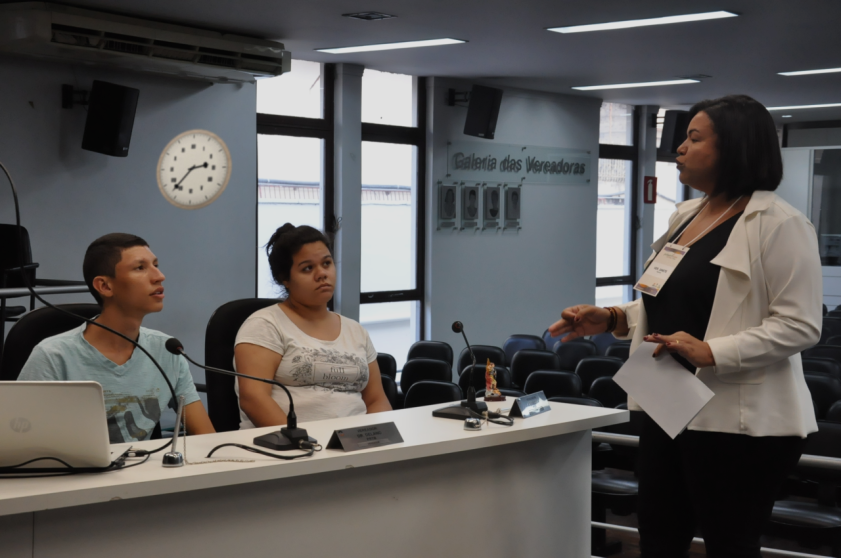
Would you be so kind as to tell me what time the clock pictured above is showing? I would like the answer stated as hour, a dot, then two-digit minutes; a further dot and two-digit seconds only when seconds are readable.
2.37
